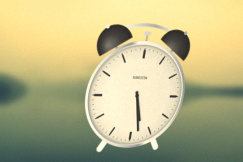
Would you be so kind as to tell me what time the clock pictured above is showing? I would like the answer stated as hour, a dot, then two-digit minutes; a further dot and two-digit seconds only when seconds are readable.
5.28
